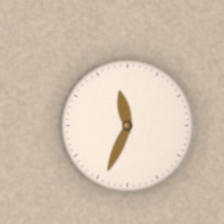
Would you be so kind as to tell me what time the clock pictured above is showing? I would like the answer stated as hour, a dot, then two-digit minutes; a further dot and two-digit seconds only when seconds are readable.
11.34
